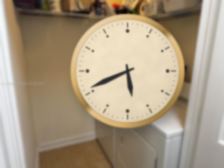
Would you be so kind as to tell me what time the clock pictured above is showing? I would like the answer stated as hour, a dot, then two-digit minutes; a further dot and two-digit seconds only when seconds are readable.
5.41
